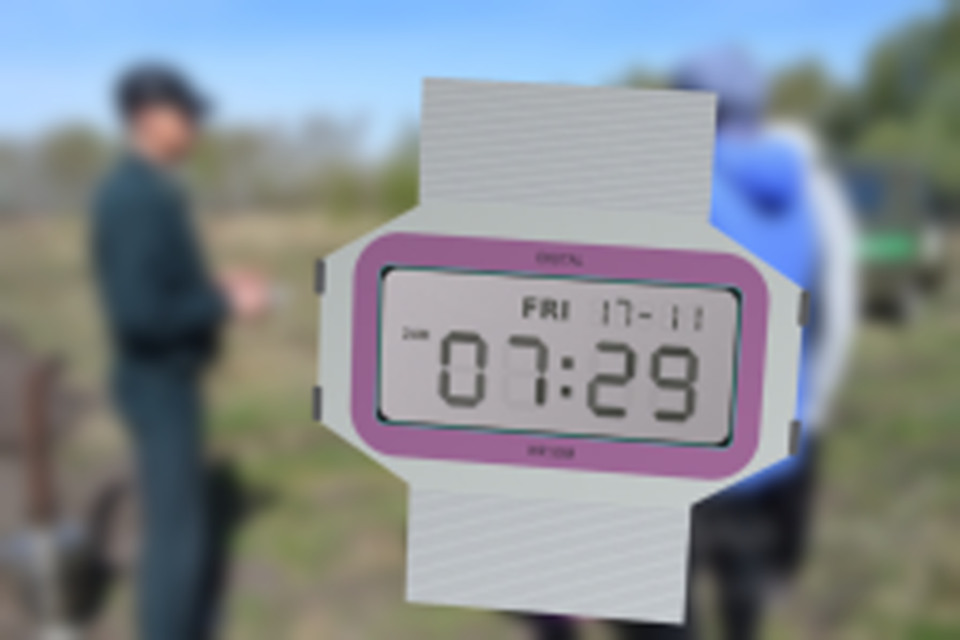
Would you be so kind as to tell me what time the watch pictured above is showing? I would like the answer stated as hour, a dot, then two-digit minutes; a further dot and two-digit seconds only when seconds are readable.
7.29
